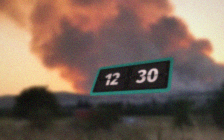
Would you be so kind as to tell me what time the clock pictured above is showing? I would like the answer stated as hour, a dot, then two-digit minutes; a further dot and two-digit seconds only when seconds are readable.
12.30
